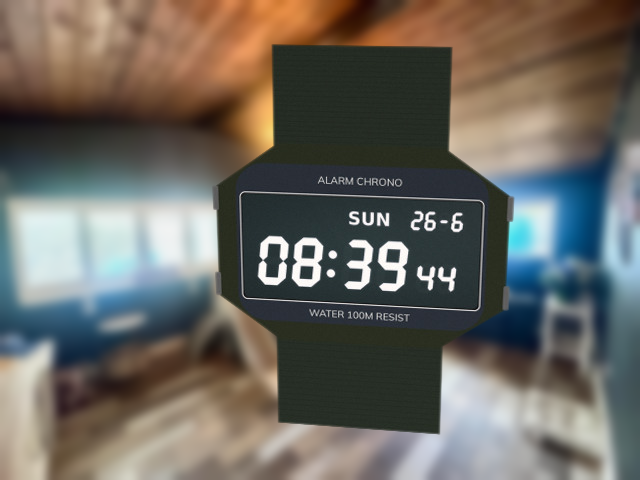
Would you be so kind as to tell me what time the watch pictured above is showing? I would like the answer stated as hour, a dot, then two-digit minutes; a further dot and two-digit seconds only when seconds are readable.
8.39.44
